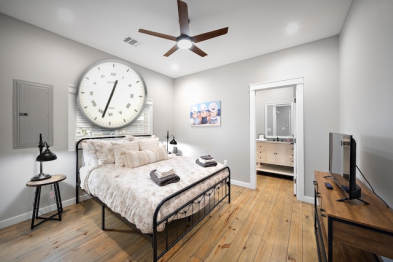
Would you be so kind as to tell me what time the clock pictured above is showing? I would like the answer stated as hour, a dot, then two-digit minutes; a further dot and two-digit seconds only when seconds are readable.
12.33
